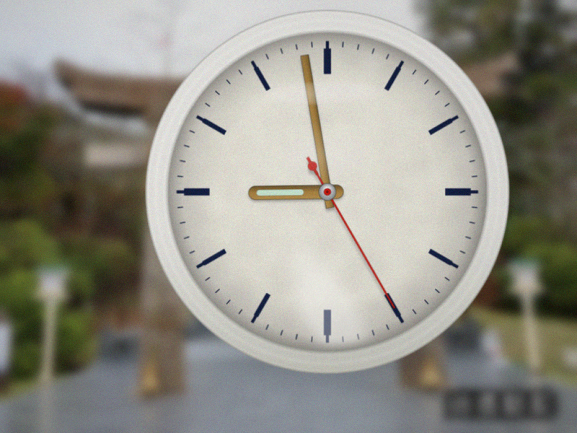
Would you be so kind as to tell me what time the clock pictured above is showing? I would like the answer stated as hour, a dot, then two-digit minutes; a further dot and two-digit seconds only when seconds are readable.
8.58.25
